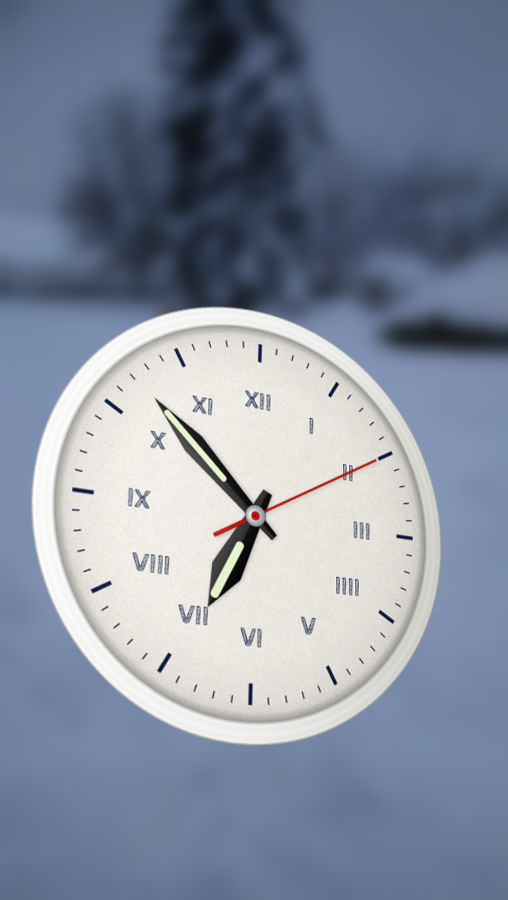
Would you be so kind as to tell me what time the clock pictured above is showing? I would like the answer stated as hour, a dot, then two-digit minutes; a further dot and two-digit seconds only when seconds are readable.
6.52.10
